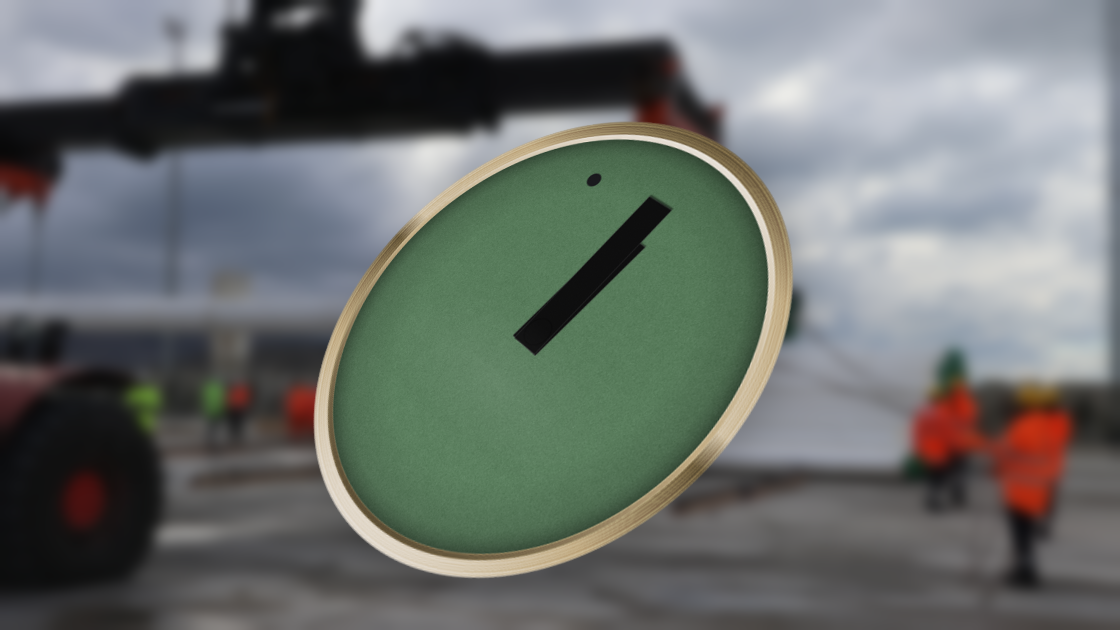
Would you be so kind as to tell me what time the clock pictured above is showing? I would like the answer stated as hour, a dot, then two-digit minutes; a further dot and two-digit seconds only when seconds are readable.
1.05
